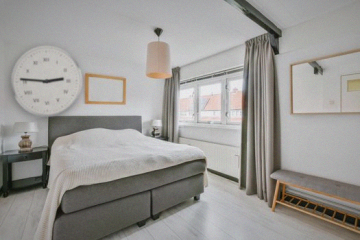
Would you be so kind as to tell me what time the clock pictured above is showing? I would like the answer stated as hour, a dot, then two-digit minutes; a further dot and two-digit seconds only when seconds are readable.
2.46
